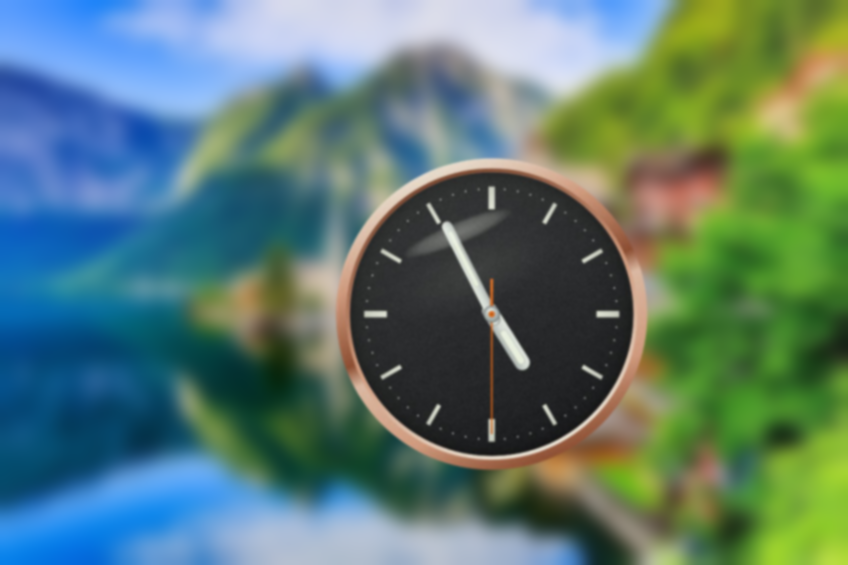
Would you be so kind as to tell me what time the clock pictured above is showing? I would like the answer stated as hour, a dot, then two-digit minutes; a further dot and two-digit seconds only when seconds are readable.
4.55.30
